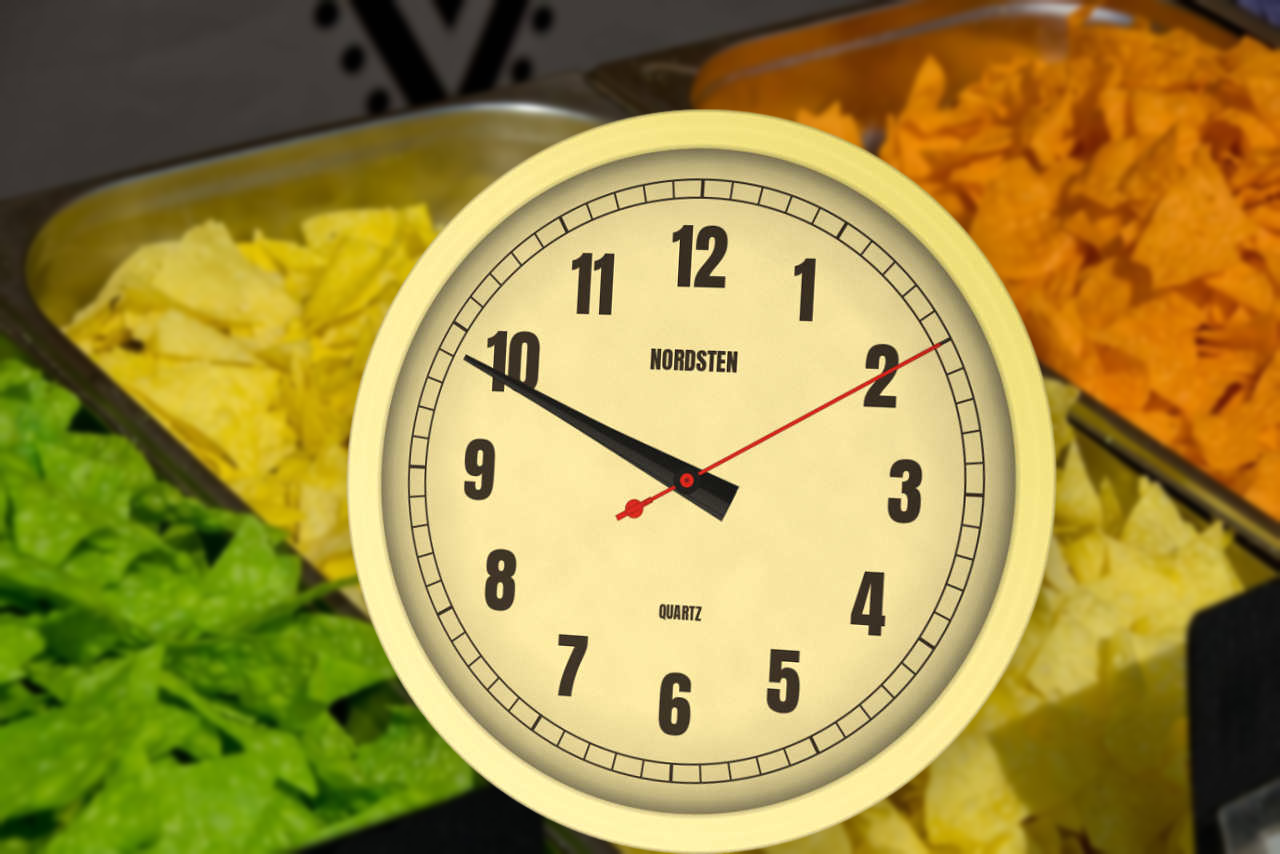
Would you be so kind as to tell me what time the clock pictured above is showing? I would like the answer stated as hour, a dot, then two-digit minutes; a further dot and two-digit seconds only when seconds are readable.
9.49.10
